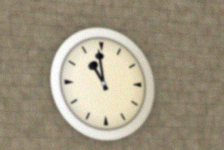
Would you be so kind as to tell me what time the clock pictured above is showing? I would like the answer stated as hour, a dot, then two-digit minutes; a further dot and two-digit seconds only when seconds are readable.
10.59
